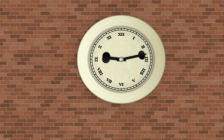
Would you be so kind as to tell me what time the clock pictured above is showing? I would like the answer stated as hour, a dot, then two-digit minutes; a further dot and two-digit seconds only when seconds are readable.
9.13
